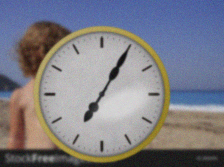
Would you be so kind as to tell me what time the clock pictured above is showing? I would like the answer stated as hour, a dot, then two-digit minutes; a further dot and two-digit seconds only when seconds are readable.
7.05
